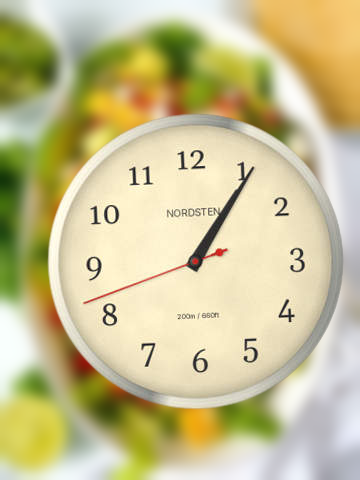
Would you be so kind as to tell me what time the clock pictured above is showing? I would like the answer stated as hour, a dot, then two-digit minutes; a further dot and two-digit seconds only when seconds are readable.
1.05.42
